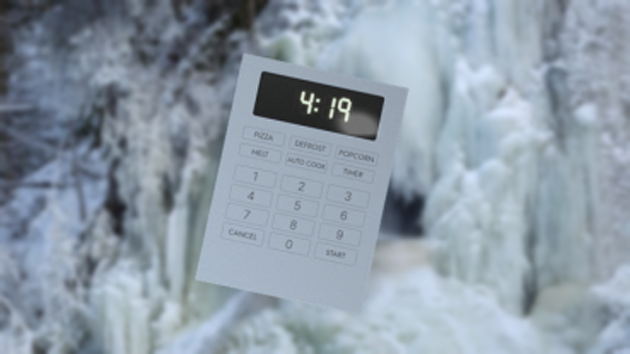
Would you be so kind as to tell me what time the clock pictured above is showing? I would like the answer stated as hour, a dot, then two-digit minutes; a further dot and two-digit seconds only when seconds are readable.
4.19
